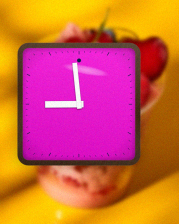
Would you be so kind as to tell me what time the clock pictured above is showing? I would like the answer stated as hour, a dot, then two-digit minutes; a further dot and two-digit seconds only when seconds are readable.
8.59
